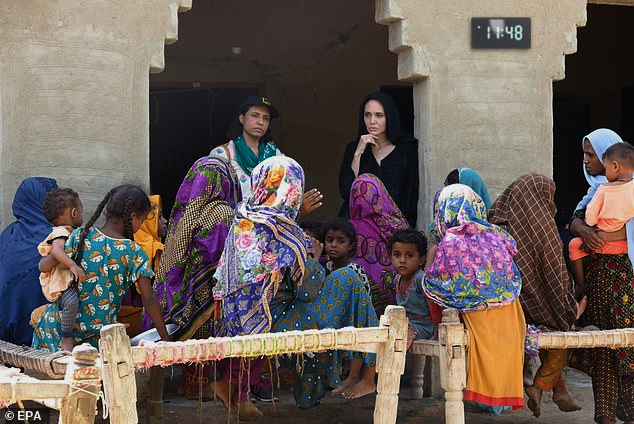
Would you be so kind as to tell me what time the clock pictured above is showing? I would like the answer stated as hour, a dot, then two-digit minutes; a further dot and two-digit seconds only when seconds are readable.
11.48
